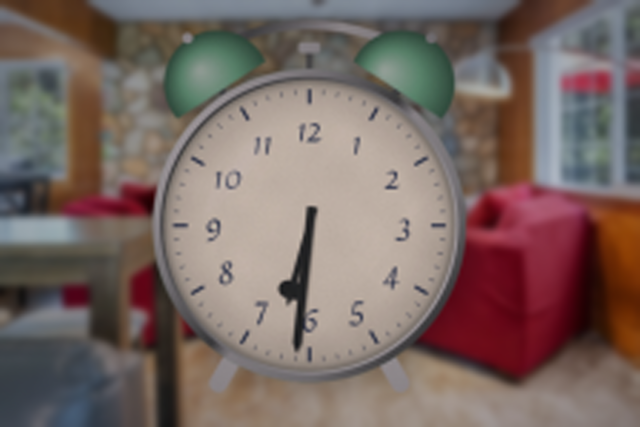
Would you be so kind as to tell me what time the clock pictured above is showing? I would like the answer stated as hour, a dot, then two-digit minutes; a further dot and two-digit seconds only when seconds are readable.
6.31
